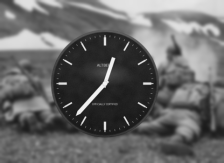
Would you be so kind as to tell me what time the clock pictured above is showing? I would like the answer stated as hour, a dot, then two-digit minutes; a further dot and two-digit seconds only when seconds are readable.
12.37
